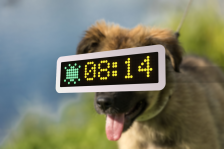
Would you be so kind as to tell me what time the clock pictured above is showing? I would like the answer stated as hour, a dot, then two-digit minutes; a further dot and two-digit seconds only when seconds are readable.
8.14
